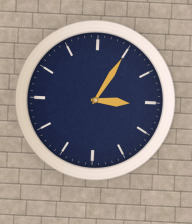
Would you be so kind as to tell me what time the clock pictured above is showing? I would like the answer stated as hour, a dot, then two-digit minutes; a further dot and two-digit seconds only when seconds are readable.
3.05
